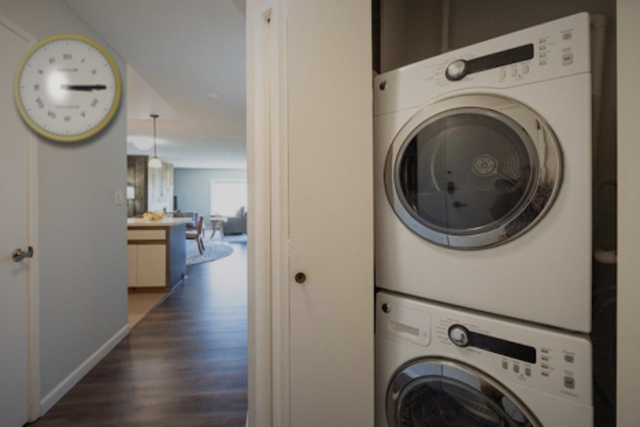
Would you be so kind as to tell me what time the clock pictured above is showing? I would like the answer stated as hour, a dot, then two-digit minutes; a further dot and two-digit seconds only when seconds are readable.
3.15
